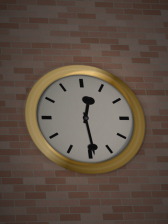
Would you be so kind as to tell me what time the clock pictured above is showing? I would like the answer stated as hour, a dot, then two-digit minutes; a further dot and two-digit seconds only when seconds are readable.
12.29
